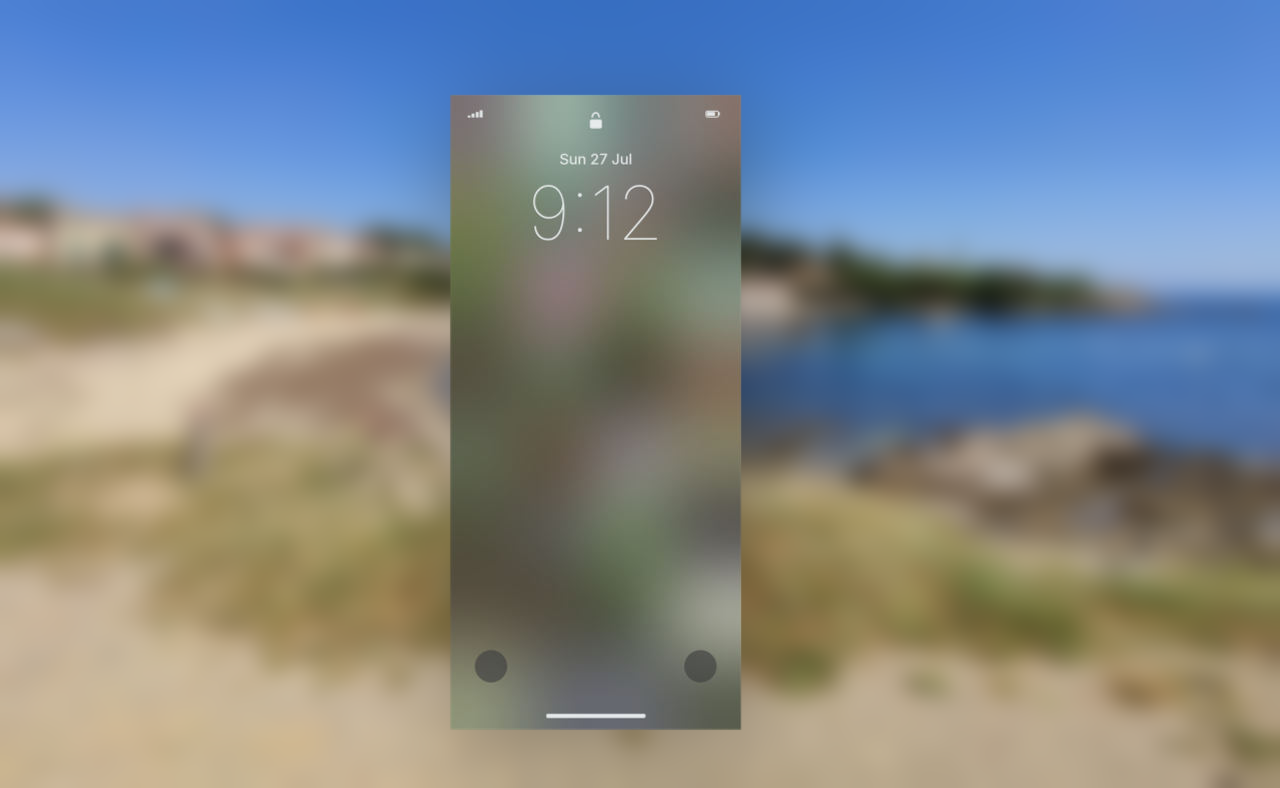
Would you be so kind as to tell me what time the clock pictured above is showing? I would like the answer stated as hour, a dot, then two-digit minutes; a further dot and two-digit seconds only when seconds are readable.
9.12
